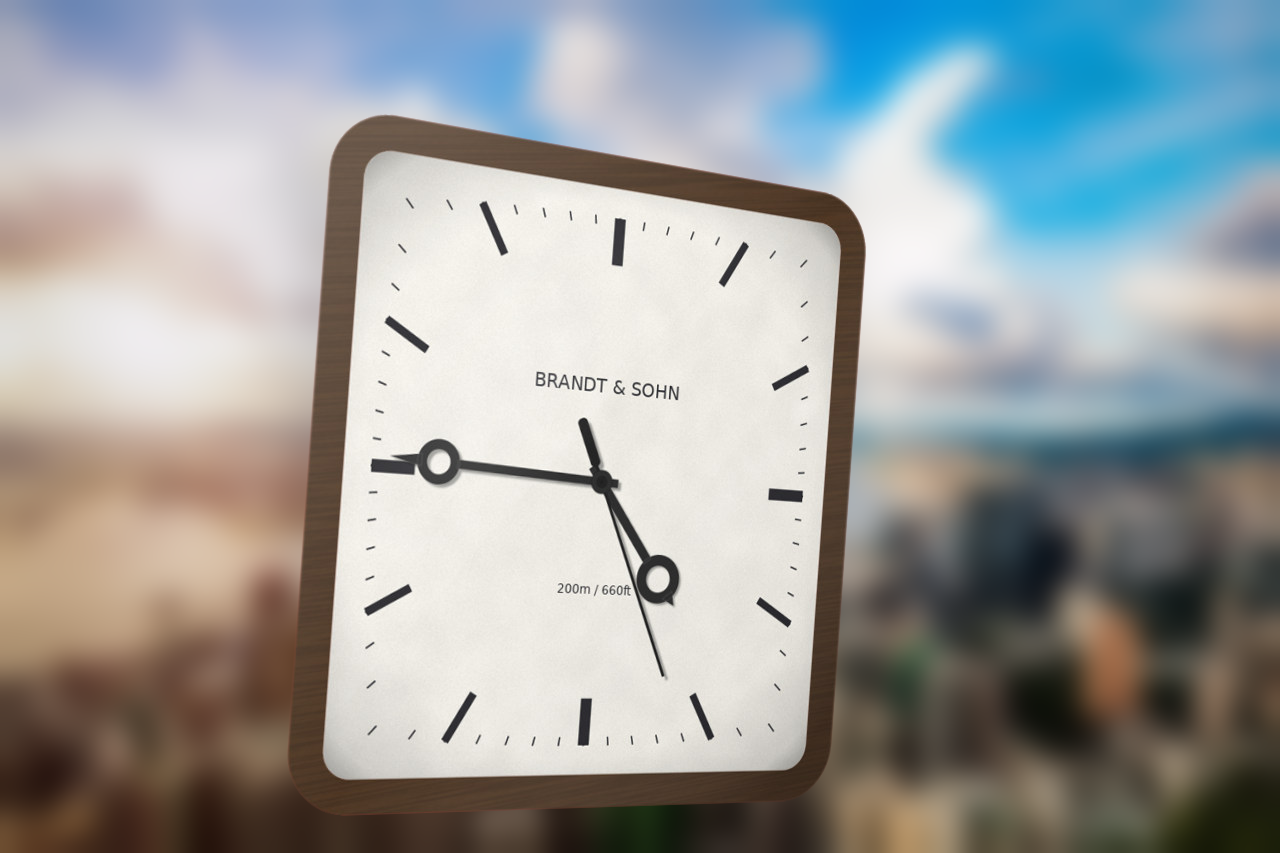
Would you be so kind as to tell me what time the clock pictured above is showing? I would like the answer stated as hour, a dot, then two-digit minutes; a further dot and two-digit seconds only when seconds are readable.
4.45.26
